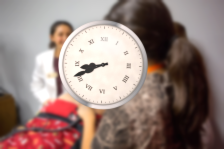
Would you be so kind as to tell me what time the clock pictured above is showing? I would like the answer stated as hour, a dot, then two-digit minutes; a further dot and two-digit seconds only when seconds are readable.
8.41
